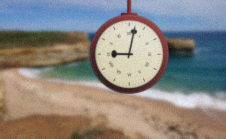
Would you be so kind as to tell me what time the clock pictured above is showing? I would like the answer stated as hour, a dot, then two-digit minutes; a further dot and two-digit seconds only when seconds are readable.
9.02
